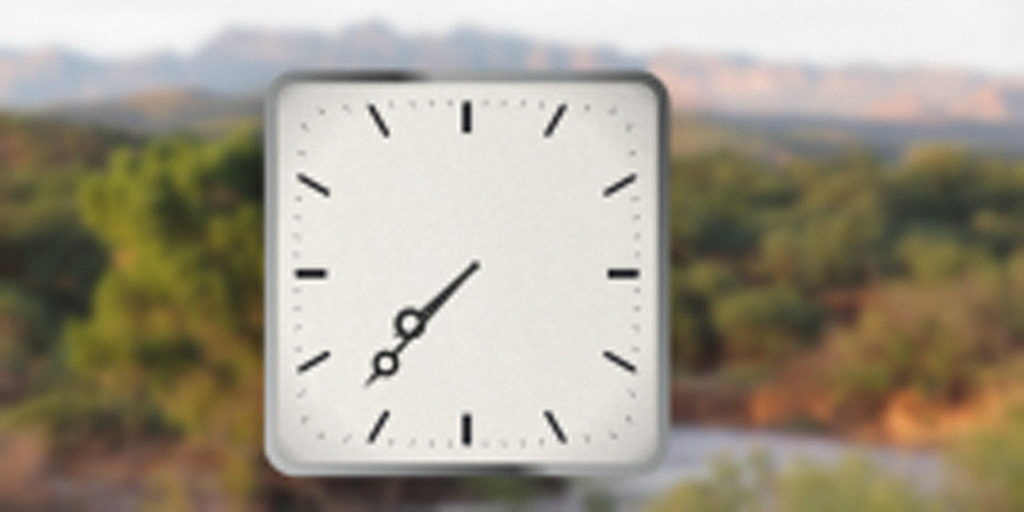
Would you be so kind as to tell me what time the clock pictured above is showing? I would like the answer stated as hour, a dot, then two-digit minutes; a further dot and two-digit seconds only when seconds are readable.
7.37
